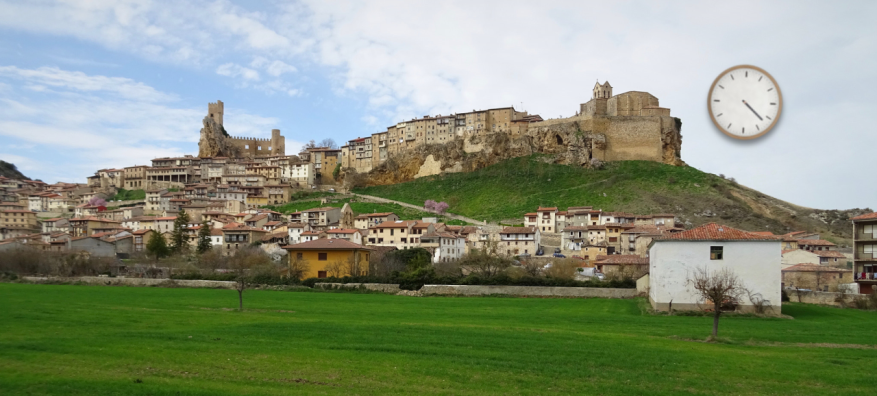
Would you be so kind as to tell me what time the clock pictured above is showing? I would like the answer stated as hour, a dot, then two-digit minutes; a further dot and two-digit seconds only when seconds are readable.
4.22
